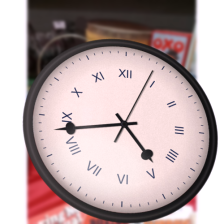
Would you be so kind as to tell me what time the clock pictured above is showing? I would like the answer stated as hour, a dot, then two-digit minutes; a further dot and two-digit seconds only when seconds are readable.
4.43.04
